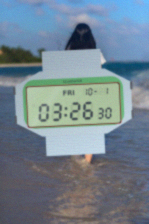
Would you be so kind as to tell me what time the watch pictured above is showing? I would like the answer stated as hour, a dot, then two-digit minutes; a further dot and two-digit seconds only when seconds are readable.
3.26.30
